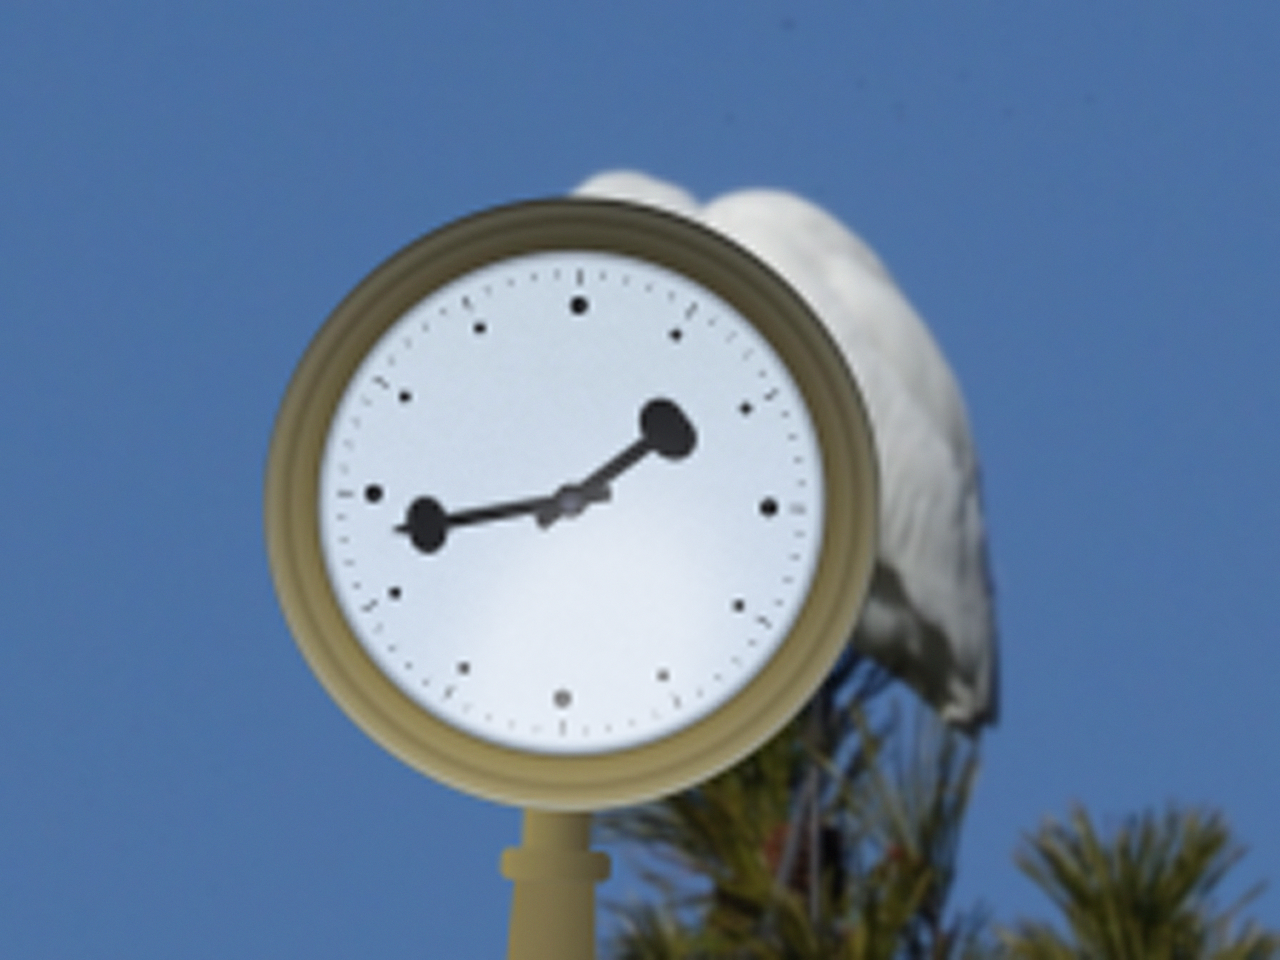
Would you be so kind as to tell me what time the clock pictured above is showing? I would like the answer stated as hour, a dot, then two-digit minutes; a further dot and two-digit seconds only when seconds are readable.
1.43
